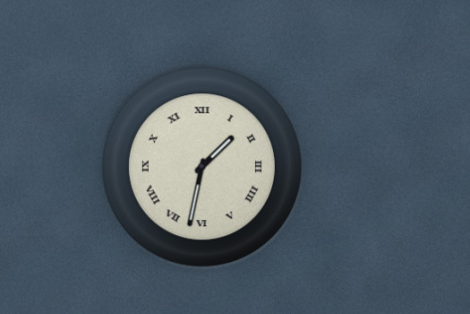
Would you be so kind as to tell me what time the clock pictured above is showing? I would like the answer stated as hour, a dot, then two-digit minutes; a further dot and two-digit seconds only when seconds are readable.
1.32
